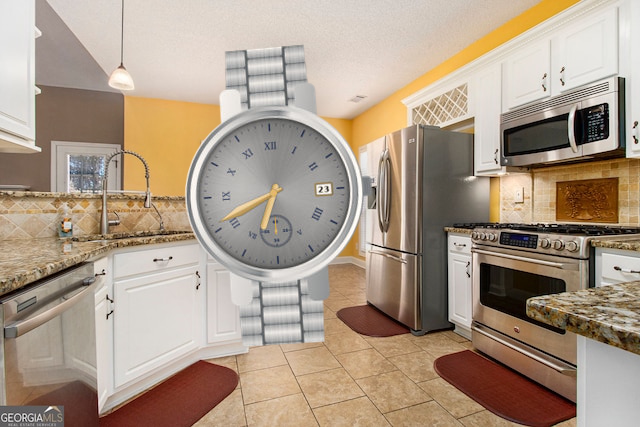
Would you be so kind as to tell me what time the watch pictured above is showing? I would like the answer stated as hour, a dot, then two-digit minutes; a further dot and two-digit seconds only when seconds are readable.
6.41
